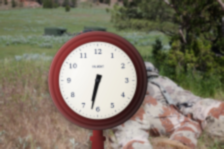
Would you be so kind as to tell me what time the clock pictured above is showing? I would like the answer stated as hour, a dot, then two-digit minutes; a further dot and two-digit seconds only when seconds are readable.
6.32
